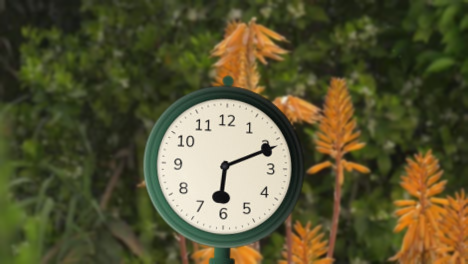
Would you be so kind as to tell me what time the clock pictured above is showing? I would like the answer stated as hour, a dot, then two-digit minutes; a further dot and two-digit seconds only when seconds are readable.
6.11
